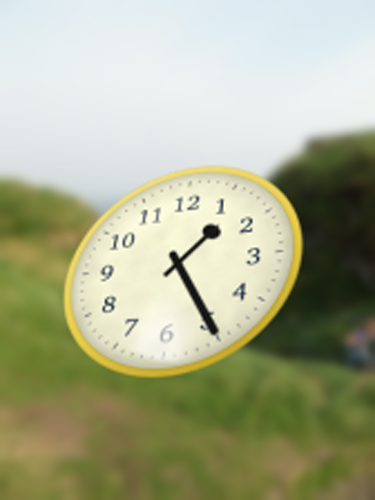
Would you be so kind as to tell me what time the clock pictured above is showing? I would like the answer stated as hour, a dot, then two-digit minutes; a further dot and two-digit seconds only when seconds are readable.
1.25
